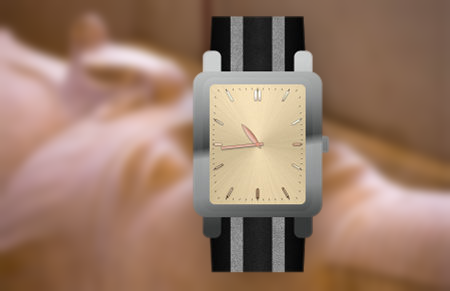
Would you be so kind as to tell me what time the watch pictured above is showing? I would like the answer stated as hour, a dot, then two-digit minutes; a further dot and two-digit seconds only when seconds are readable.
10.44
